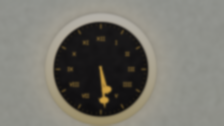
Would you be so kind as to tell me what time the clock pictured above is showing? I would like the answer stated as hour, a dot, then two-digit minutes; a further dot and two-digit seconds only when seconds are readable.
5.29
